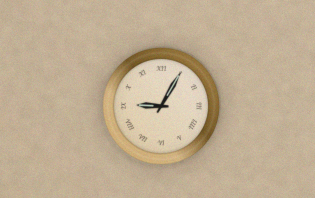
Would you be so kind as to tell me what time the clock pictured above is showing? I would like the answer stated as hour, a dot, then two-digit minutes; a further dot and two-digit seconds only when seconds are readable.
9.05
